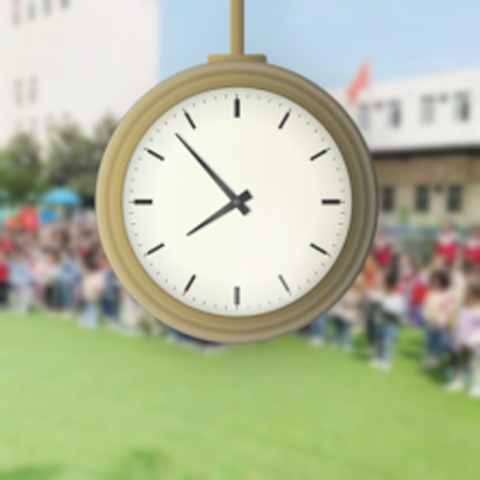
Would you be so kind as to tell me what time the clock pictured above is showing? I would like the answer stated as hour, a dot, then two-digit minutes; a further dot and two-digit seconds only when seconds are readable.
7.53
